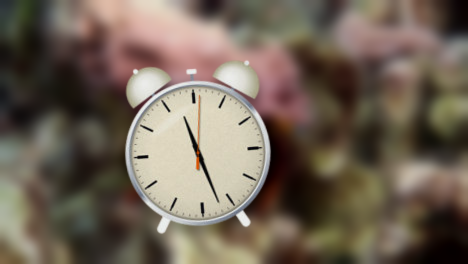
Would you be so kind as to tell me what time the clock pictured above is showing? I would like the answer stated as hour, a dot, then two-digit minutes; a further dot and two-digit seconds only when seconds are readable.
11.27.01
